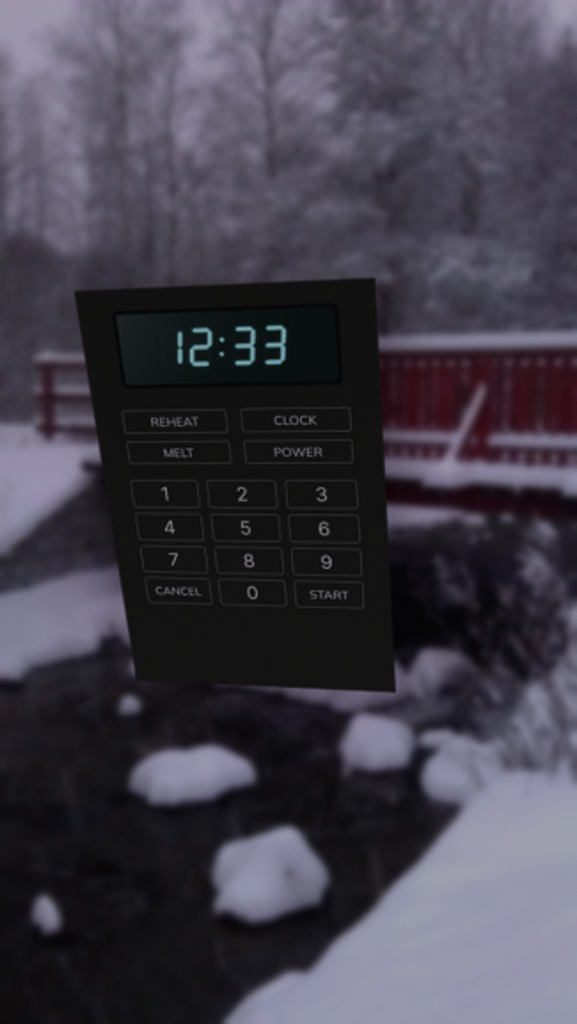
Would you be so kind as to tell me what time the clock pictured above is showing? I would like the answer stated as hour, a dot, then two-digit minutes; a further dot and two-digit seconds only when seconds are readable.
12.33
